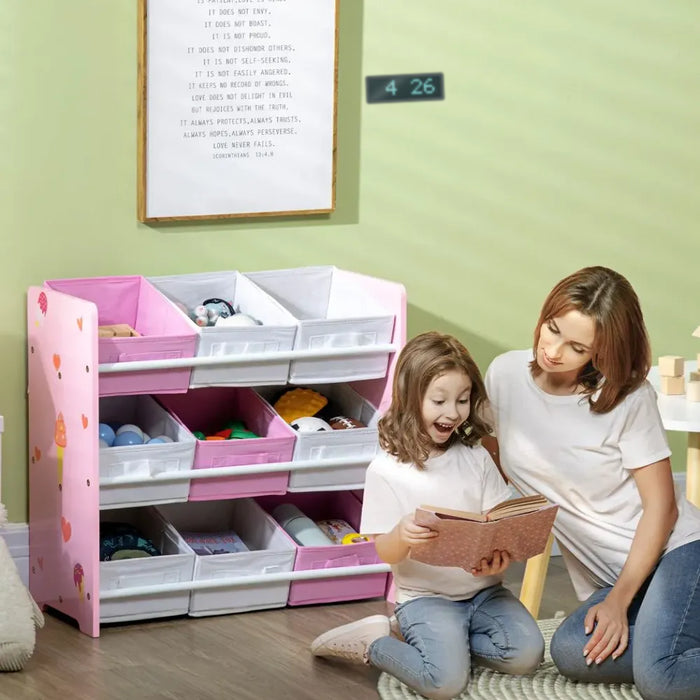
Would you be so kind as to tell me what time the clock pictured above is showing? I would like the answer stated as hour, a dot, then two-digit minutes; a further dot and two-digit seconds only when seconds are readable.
4.26
